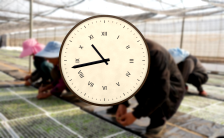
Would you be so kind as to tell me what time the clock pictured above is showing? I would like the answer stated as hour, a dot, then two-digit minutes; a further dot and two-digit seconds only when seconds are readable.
10.43
